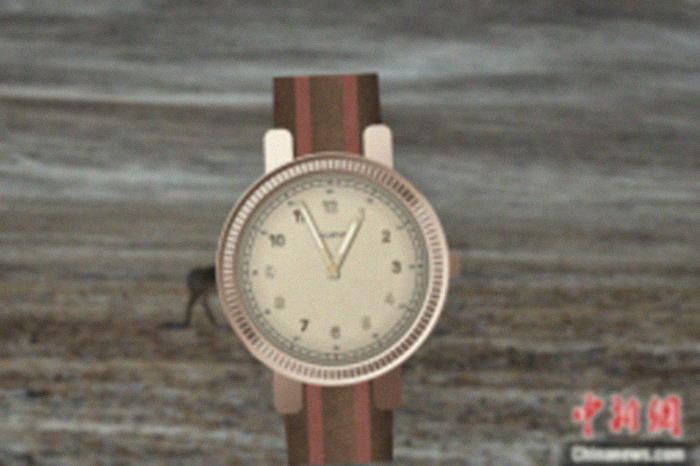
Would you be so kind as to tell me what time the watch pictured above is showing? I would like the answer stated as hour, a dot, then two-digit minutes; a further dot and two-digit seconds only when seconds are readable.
12.56
